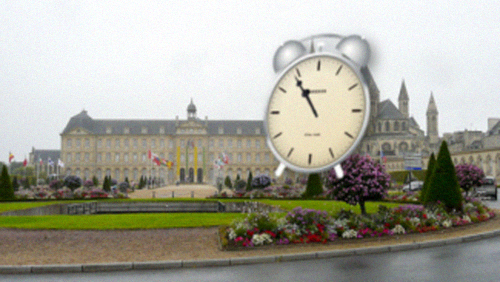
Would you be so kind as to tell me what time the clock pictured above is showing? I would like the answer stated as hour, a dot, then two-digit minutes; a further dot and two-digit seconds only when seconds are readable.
10.54
